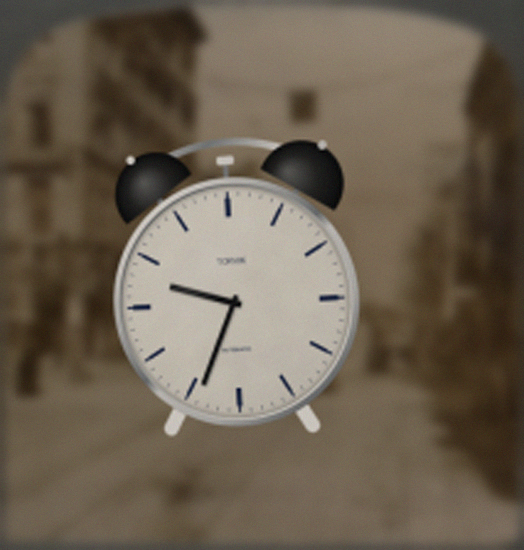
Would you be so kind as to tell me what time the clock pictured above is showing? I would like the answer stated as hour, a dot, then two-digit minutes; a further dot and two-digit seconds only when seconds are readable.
9.34
